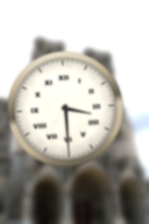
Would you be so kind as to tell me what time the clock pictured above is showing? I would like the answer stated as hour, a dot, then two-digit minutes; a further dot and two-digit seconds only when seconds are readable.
3.30
